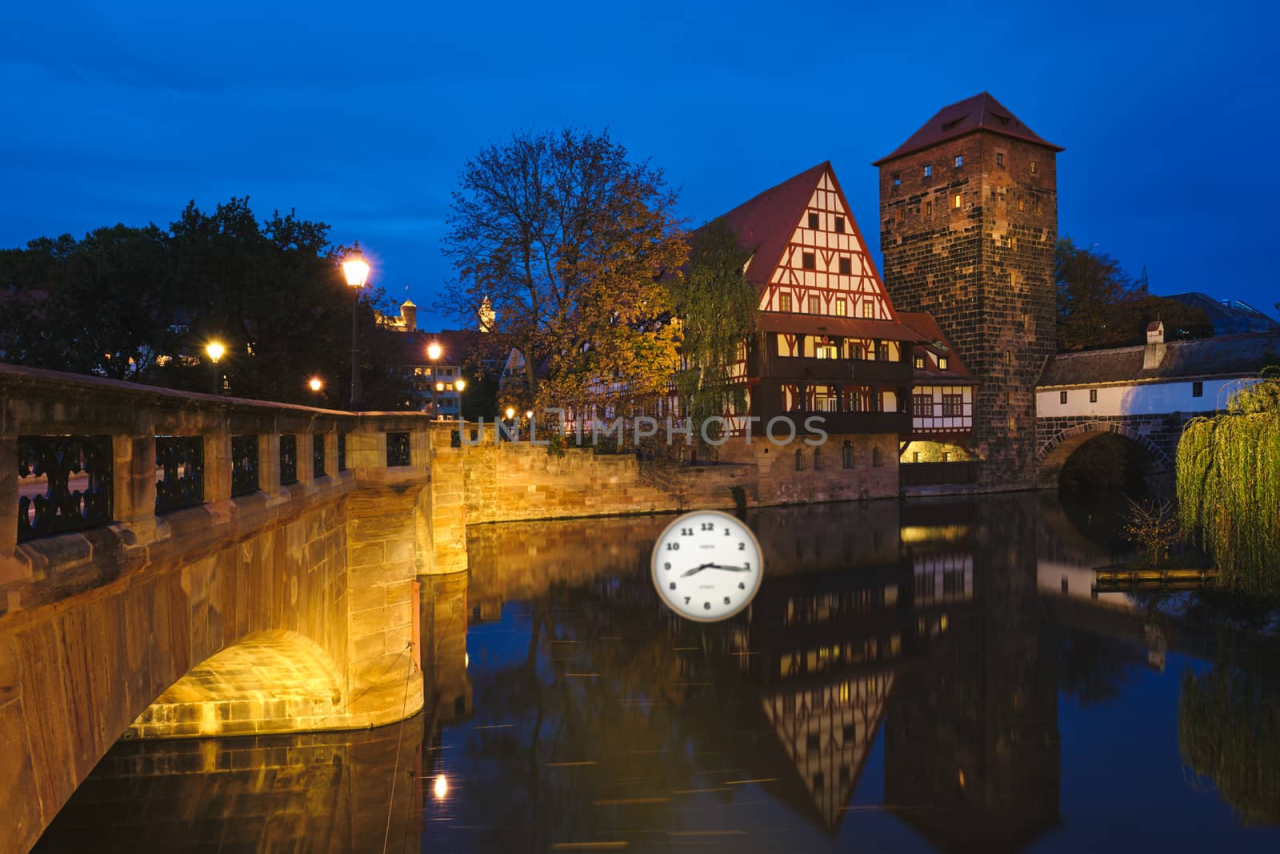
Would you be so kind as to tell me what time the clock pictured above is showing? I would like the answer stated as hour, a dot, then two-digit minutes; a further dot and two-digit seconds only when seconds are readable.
8.16
